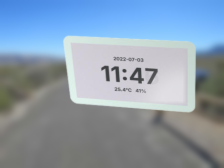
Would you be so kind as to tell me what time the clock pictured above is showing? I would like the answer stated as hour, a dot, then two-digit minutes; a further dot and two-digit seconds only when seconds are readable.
11.47
